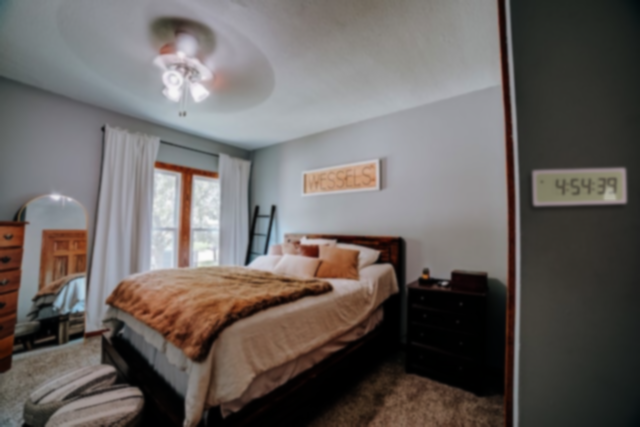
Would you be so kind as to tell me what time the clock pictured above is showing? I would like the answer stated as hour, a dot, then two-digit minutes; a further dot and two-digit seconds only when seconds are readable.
4.54.39
